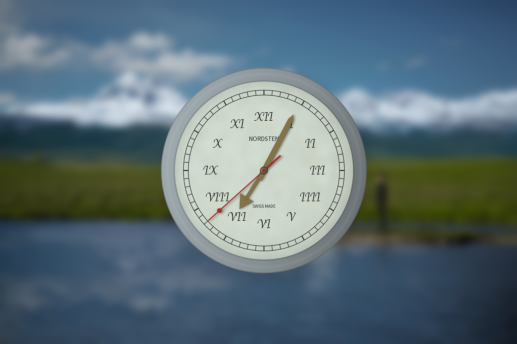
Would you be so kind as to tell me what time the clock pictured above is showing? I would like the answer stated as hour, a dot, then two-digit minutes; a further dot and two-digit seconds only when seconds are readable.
7.04.38
